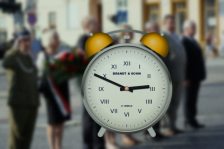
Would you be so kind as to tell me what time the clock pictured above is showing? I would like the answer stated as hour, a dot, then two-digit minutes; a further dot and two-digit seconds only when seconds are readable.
2.49
